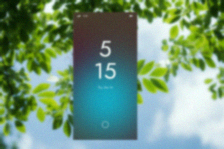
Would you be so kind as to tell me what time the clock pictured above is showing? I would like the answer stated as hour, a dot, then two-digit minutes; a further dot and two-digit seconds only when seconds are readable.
5.15
